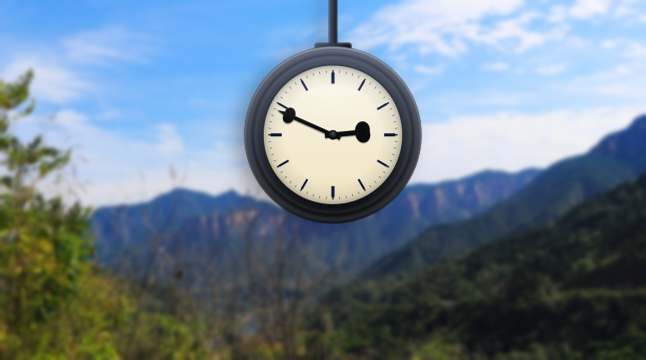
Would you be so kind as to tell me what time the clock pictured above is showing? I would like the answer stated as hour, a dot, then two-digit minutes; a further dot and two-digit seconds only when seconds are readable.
2.49
